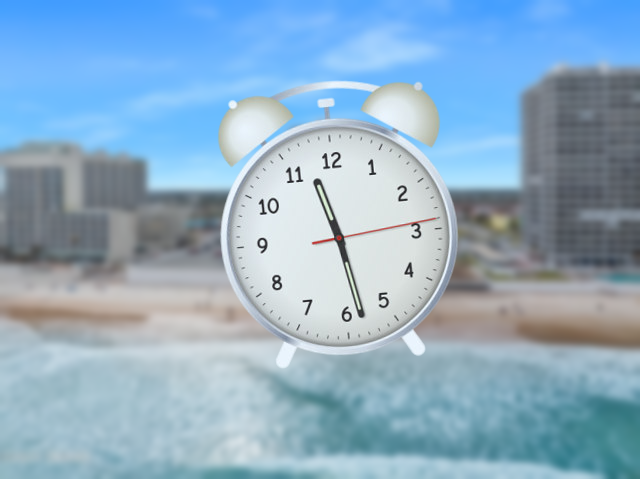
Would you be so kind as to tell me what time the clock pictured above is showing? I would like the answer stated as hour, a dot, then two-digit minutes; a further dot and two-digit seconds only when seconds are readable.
11.28.14
